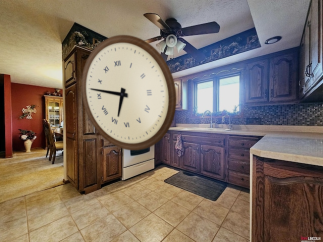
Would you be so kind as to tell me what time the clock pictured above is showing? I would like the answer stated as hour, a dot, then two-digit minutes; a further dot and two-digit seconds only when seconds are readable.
6.47
